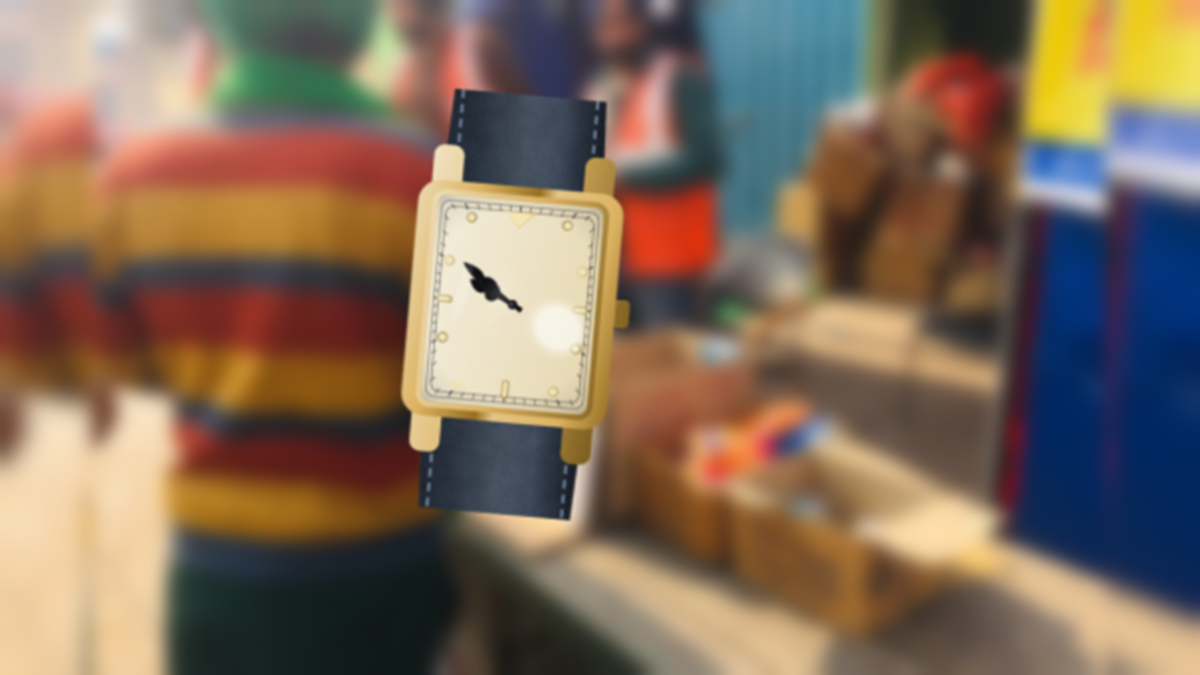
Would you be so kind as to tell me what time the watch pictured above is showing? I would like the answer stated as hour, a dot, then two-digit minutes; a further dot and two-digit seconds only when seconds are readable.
9.51
